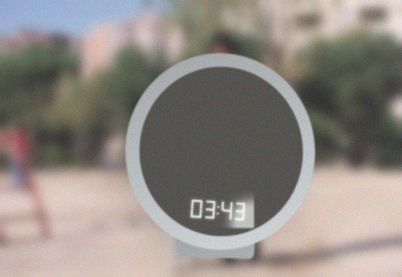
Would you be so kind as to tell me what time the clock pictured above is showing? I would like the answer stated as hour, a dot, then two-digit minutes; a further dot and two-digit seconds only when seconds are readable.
3.43
